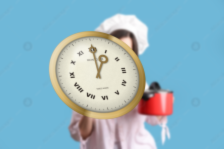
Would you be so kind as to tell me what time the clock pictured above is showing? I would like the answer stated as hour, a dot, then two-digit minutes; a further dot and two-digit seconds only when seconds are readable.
1.00
